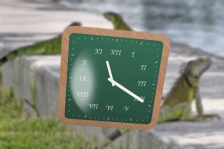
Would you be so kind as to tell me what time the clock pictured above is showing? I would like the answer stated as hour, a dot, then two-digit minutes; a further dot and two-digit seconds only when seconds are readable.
11.20
